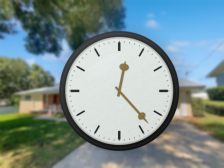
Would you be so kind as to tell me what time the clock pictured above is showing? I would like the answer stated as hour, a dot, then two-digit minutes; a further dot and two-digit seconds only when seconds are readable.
12.23
